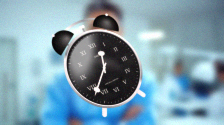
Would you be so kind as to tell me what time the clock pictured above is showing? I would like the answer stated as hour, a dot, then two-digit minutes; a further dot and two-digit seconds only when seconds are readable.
12.38
